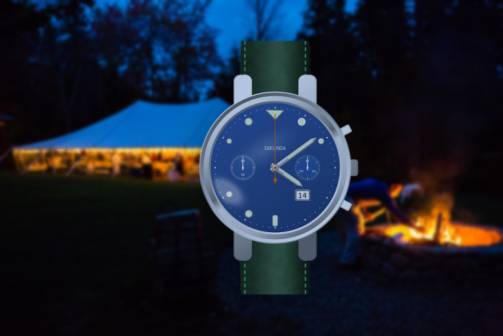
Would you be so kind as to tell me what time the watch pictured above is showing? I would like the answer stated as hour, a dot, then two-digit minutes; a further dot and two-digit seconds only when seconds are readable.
4.09
